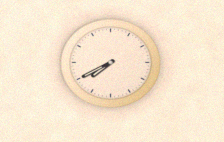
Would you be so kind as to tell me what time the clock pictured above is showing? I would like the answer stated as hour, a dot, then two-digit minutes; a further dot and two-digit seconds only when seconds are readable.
7.40
